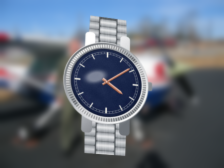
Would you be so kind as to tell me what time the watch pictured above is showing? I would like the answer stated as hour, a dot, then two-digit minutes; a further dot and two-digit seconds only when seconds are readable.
4.09
